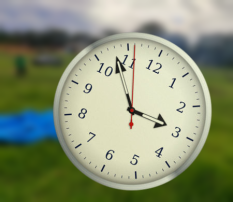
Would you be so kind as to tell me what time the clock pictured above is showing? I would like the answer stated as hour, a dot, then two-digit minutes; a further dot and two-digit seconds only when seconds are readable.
2.52.56
